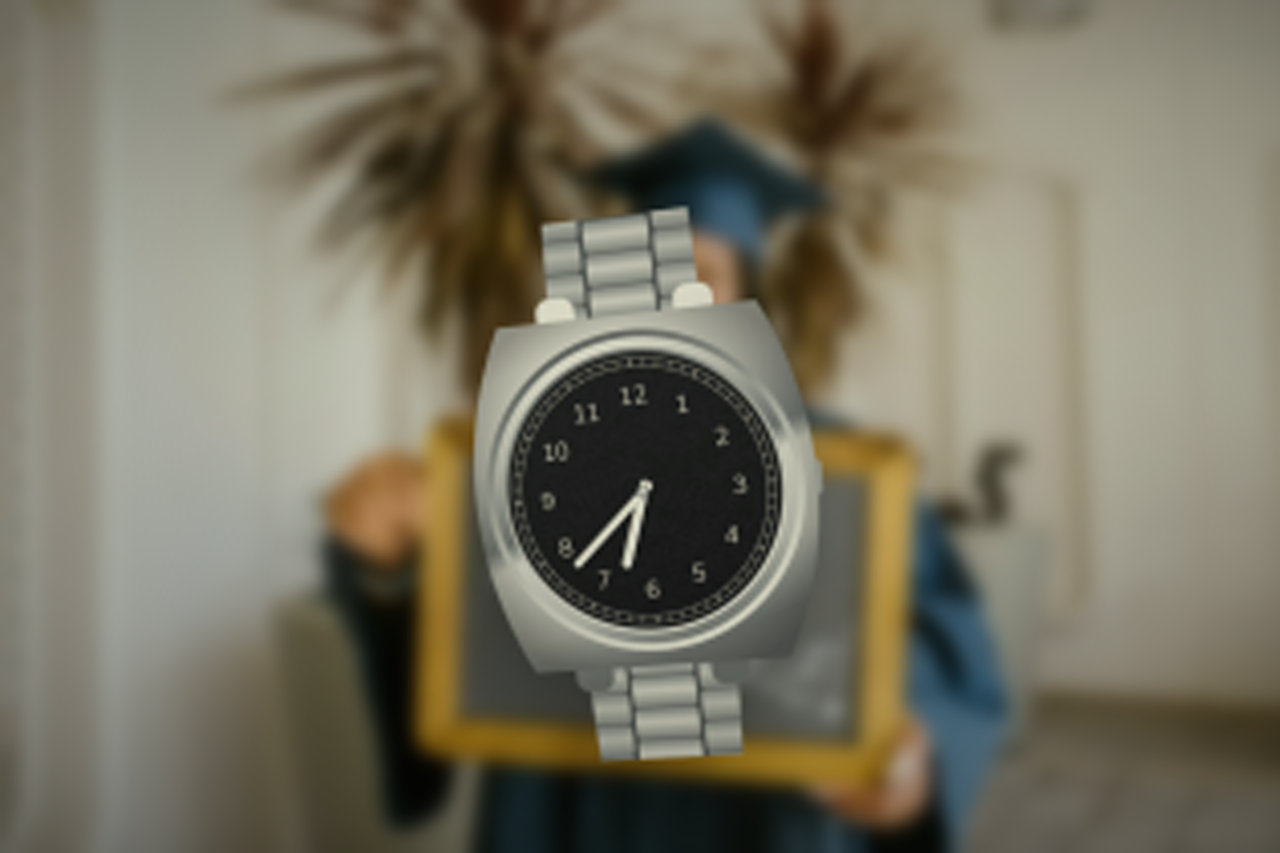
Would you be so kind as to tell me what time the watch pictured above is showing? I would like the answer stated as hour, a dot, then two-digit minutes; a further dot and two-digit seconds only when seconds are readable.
6.38
